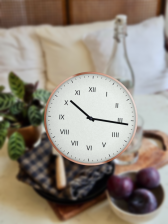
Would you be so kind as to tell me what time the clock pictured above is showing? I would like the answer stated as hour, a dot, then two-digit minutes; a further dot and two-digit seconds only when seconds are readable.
10.16
